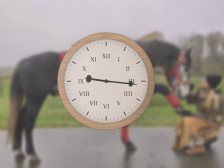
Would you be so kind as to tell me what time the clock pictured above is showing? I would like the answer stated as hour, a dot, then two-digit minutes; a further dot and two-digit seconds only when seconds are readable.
9.16
